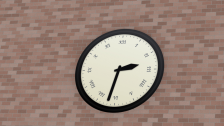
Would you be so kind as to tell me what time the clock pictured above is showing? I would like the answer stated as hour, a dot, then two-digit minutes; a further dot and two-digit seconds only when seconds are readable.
2.32
